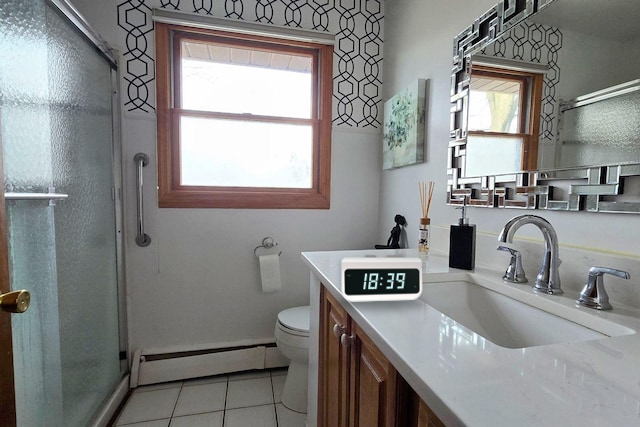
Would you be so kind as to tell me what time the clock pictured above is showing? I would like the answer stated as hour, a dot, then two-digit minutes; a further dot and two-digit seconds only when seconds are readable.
18.39
